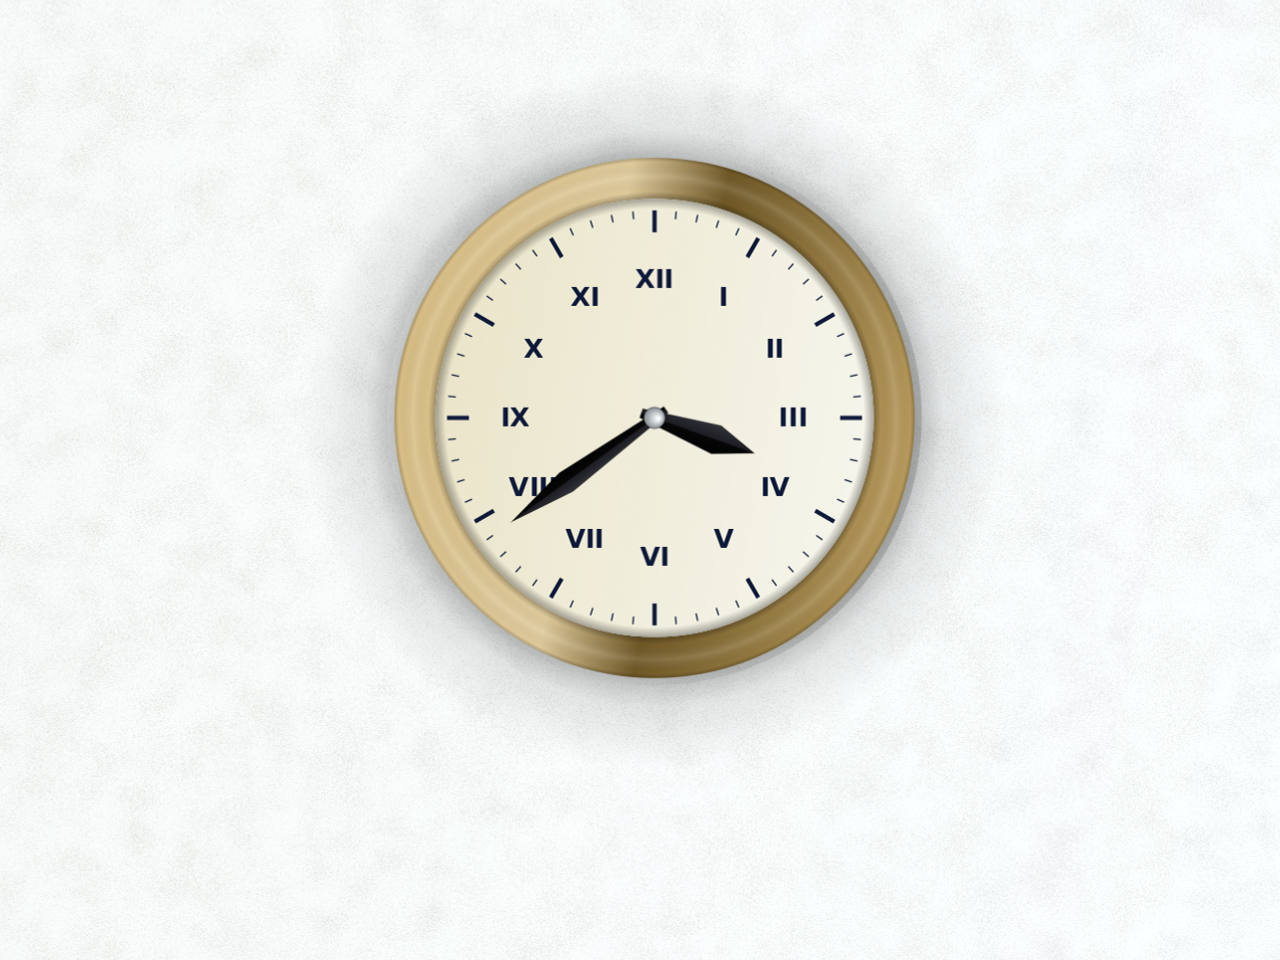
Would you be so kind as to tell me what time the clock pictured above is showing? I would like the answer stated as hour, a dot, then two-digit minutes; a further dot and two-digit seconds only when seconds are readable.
3.39
